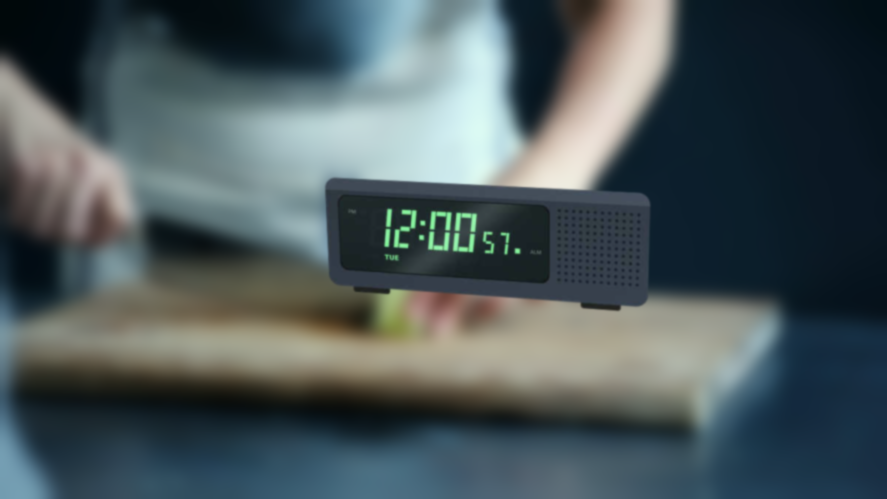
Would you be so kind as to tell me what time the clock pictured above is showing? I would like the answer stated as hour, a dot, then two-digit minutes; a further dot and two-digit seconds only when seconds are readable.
12.00.57
